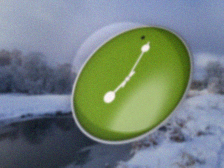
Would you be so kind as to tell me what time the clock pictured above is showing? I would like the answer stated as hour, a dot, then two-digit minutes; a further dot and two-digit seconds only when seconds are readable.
7.02
